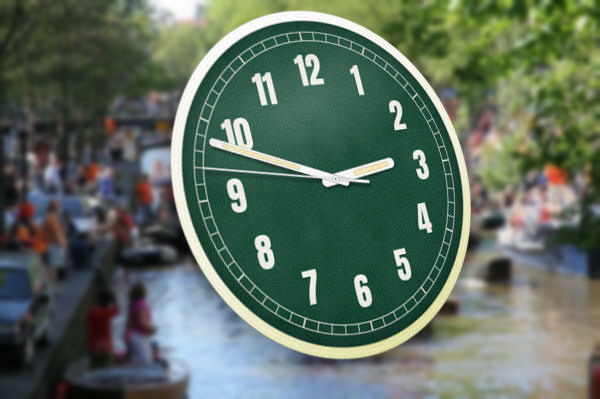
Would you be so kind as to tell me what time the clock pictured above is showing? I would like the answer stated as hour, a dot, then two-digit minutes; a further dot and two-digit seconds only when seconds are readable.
2.48.47
